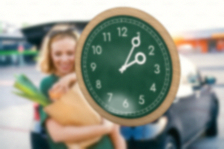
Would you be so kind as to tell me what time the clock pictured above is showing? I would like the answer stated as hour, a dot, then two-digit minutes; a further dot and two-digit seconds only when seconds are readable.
2.05
